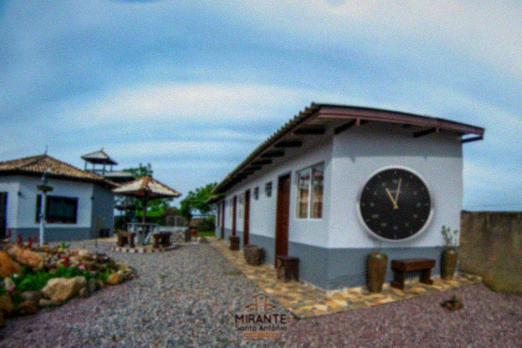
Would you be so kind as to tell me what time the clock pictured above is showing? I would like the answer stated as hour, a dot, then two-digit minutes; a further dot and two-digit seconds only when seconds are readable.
11.02
